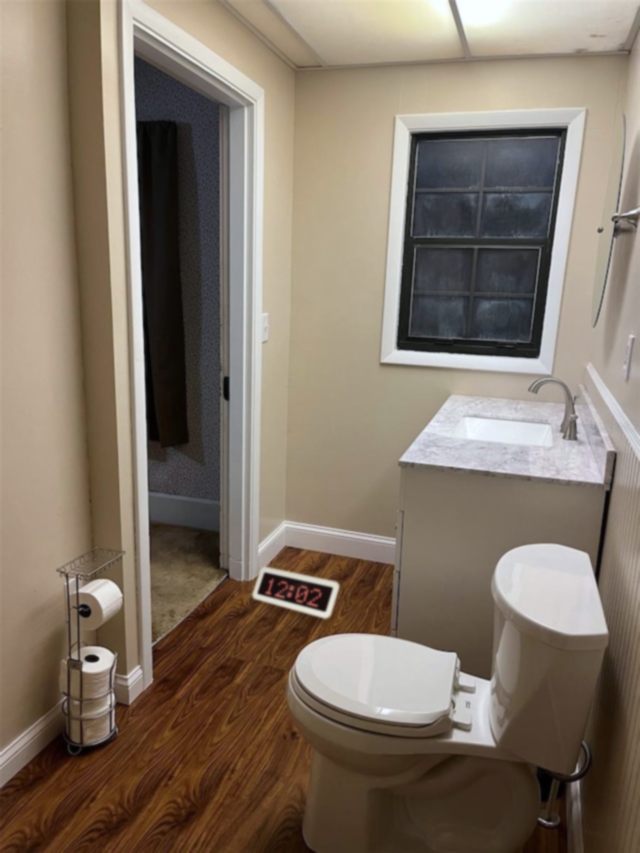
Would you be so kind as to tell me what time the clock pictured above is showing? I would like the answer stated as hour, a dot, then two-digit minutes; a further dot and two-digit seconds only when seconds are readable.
12.02
